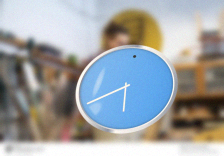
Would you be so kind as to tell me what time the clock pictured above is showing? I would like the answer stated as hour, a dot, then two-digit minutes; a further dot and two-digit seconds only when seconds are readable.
5.39
